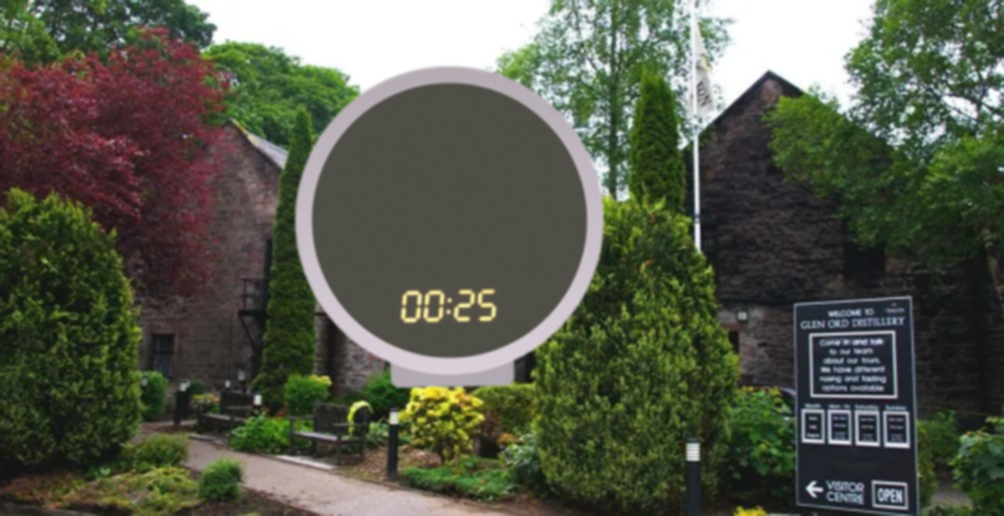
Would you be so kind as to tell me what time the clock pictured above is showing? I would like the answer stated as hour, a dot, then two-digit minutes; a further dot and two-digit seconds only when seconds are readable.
0.25
